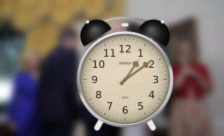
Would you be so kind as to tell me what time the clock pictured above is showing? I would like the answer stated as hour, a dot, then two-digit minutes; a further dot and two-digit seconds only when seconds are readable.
1.09
